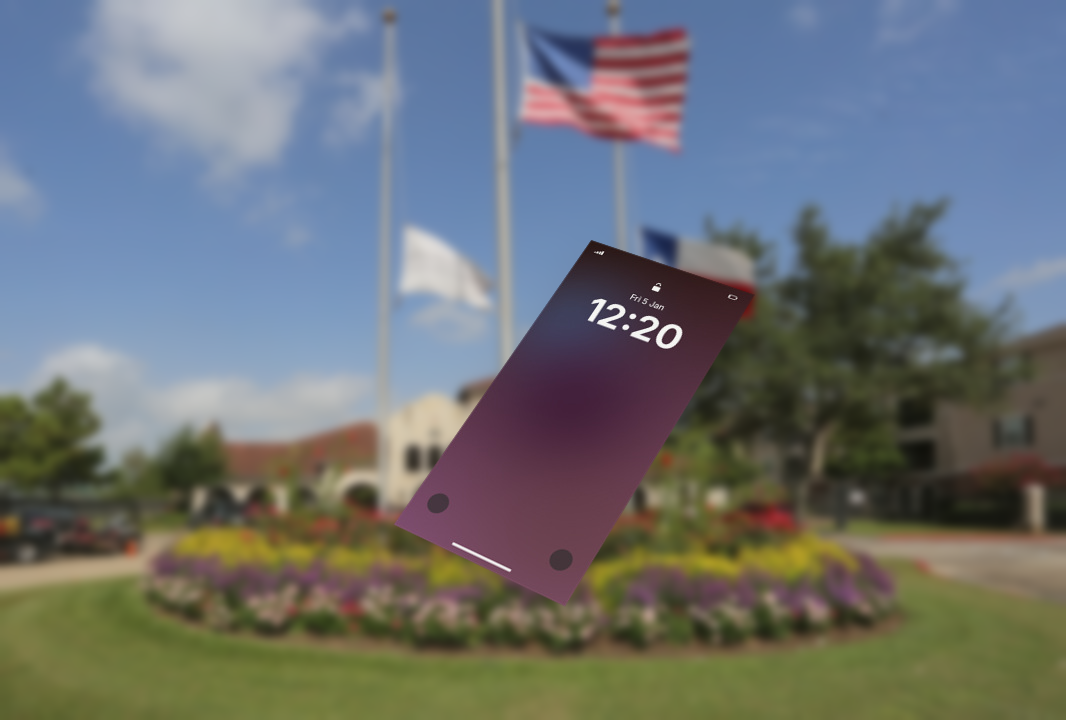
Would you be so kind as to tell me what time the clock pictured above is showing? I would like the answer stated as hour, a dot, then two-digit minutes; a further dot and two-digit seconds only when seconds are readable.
12.20
